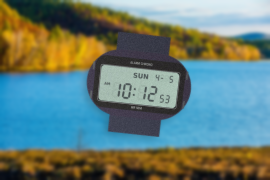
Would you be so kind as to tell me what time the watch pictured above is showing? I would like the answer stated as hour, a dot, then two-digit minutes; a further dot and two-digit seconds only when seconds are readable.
10.12
